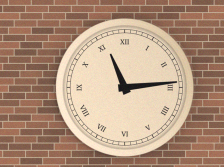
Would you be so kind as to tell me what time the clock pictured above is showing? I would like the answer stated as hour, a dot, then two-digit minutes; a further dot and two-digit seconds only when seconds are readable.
11.14
